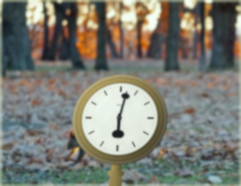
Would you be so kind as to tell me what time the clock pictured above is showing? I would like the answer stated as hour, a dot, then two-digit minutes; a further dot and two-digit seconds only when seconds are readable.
6.02
